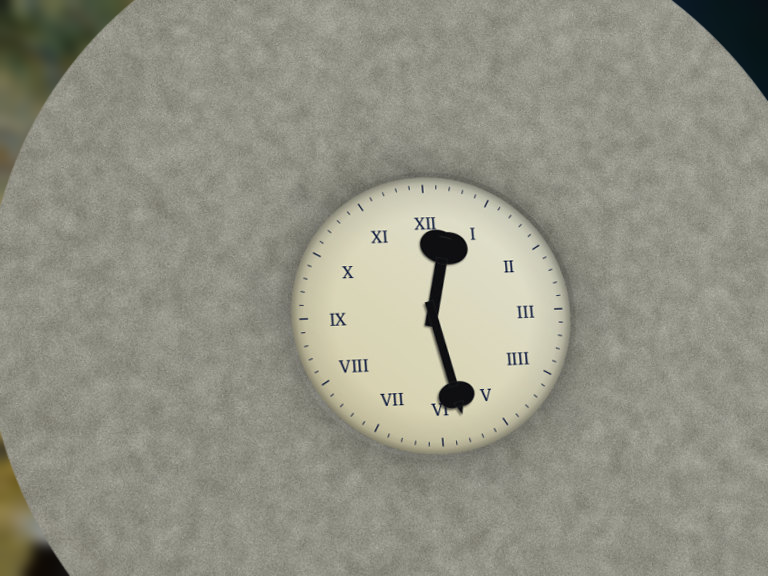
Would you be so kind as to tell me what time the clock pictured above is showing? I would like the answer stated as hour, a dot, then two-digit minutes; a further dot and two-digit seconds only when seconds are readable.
12.28
